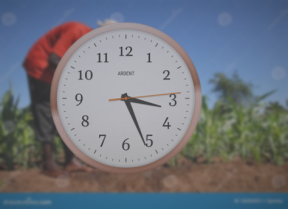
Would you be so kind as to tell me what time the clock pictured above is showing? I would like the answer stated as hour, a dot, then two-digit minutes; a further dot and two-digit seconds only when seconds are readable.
3.26.14
